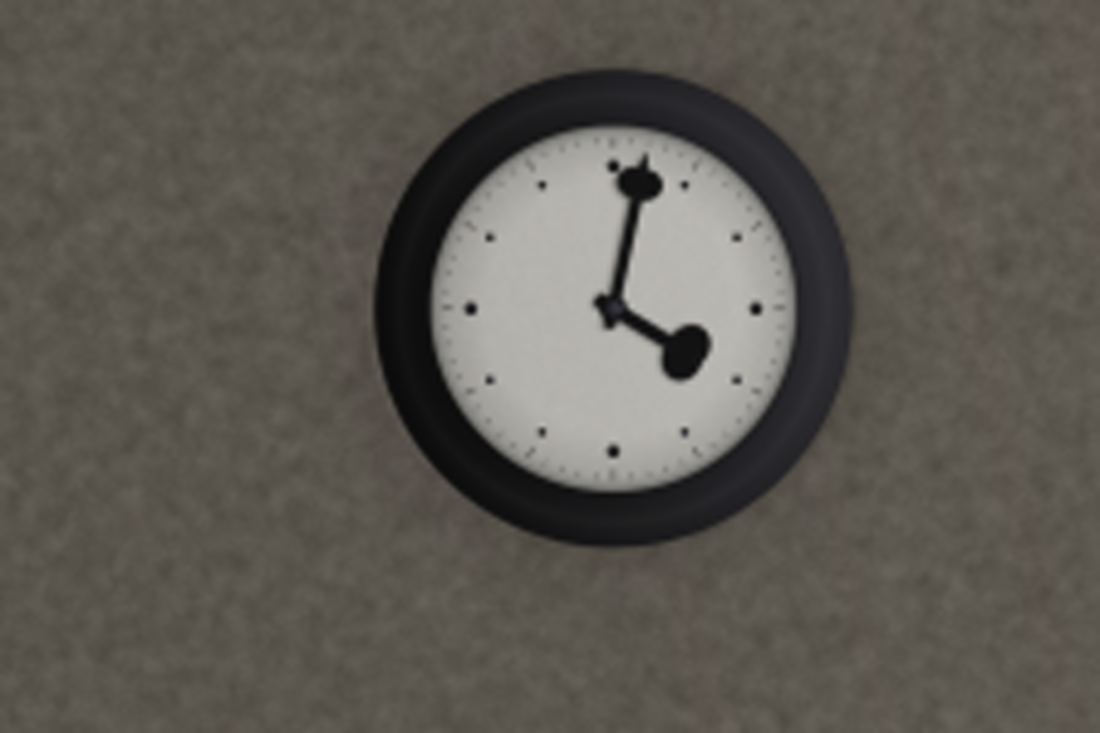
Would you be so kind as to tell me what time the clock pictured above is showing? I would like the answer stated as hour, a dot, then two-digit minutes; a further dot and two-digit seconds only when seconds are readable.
4.02
